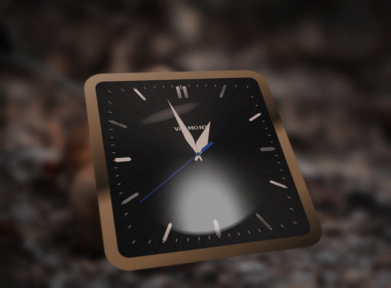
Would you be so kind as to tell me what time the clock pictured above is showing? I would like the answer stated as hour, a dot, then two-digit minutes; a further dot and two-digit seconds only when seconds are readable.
12.57.39
